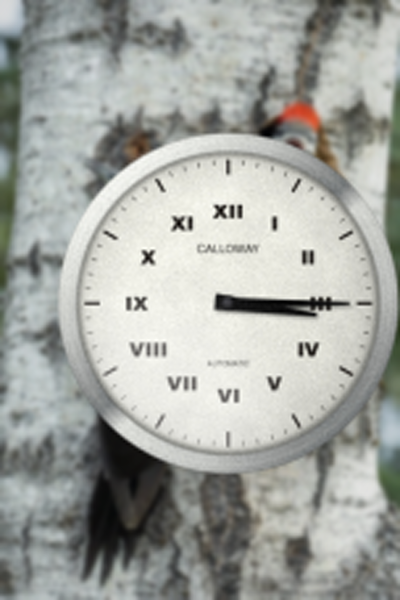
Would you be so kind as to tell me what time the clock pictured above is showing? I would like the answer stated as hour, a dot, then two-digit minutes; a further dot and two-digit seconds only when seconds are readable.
3.15
